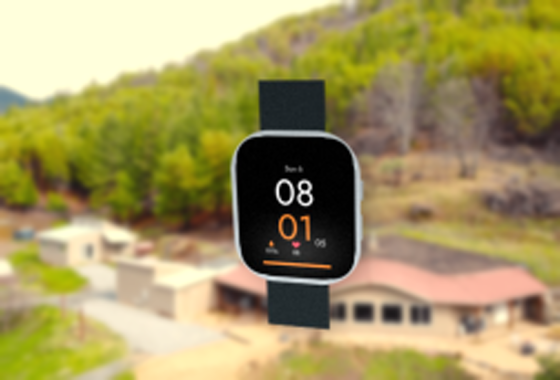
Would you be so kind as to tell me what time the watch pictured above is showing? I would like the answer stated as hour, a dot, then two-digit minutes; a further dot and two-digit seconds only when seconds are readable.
8.01
